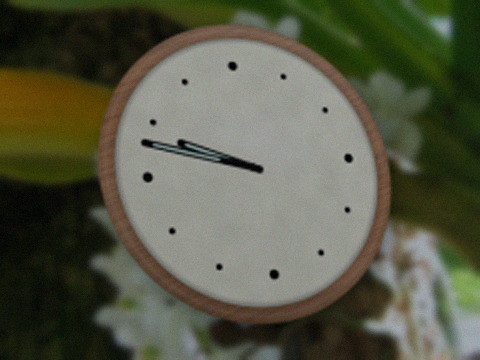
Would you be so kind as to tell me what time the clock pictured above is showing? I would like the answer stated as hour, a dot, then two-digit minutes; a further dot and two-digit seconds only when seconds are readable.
9.48
